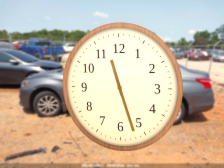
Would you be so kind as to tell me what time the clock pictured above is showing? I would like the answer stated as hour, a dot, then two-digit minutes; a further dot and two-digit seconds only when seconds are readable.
11.27
